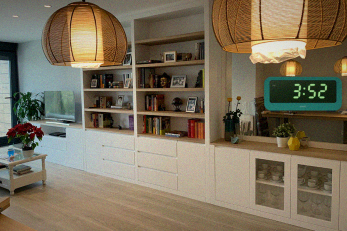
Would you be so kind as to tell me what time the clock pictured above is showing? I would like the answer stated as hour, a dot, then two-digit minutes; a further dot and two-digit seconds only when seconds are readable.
3.52
